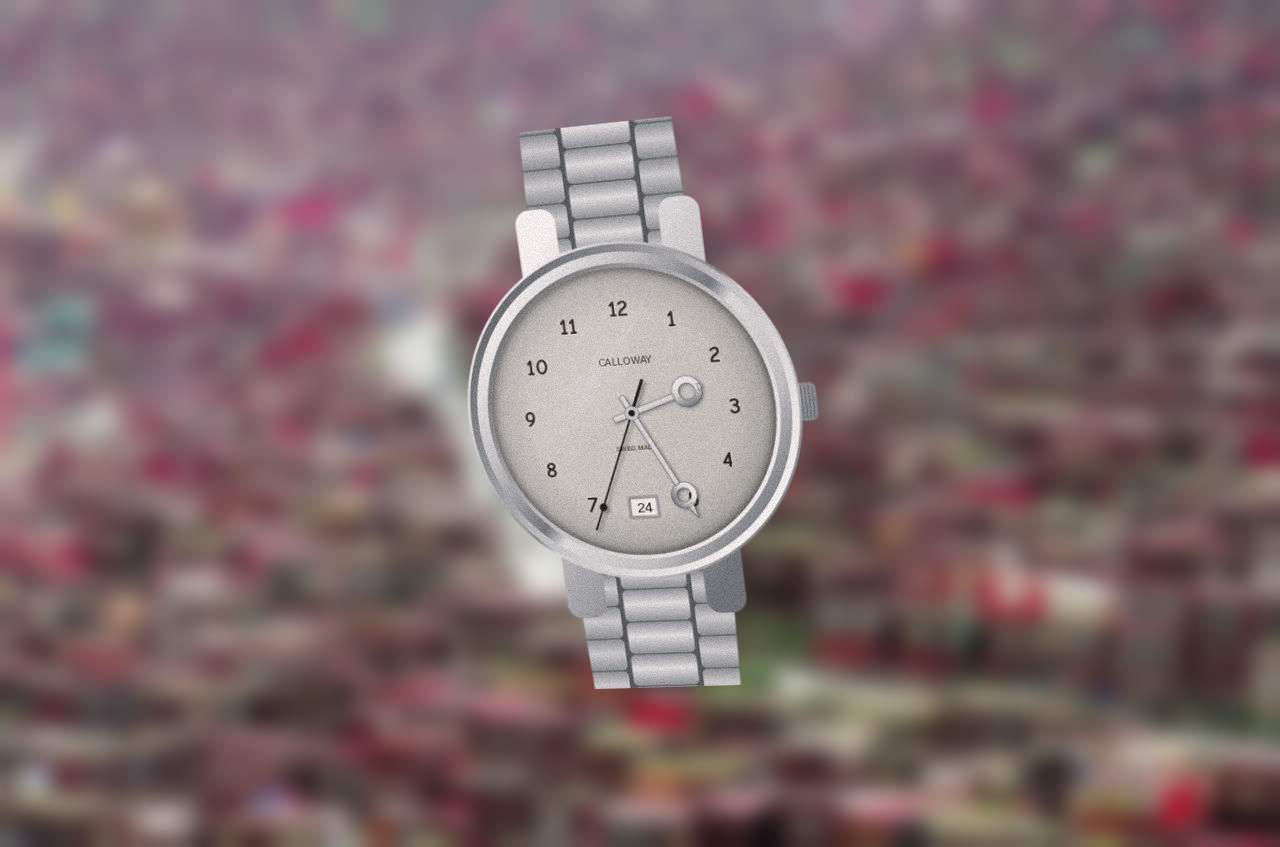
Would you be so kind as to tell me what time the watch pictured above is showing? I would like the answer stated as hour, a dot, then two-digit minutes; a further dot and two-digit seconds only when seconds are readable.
2.25.34
